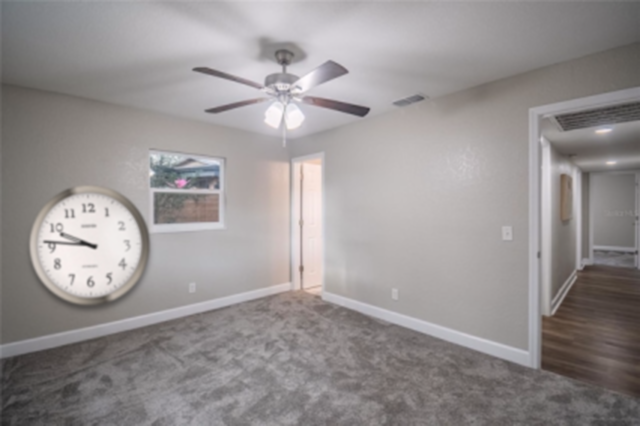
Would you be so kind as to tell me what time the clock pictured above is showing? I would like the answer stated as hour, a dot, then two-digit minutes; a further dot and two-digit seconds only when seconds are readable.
9.46
